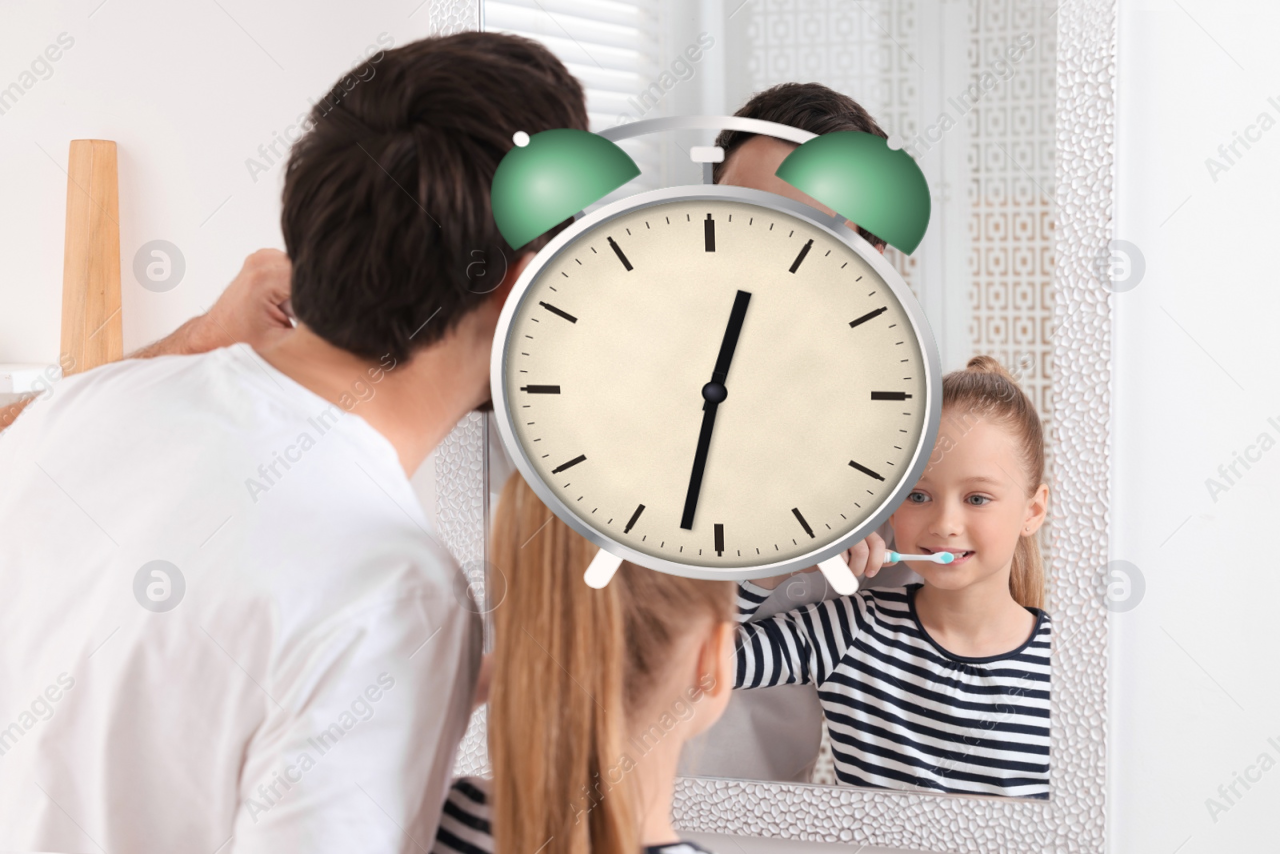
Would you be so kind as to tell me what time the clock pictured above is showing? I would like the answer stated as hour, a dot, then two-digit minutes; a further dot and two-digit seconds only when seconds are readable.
12.32
